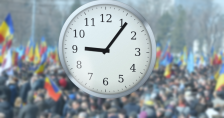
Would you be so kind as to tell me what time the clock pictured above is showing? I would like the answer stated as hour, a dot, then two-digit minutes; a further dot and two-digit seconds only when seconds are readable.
9.06
